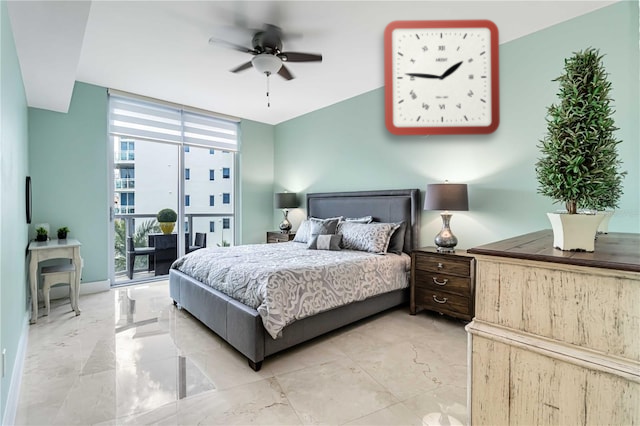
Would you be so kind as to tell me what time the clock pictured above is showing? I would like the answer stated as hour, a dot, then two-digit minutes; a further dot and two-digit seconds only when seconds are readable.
1.46
